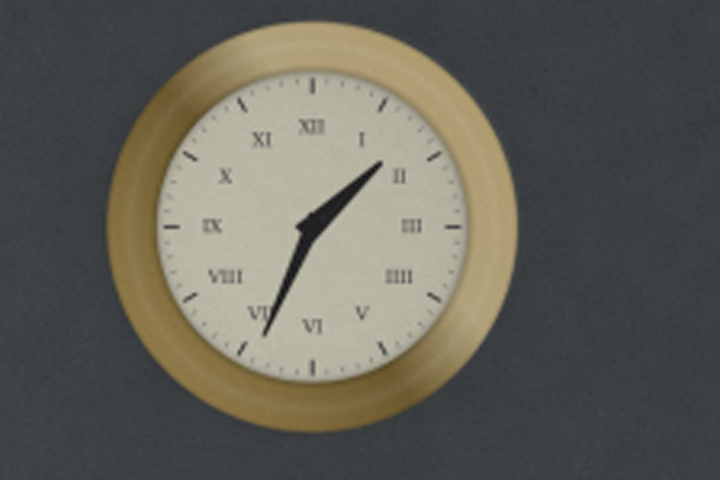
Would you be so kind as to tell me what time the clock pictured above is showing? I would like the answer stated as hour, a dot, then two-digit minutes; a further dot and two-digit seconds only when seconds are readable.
1.34
